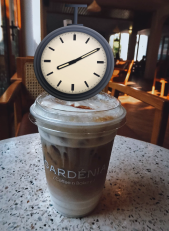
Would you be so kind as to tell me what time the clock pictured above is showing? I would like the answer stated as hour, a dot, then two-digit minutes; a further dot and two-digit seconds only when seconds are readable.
8.10
